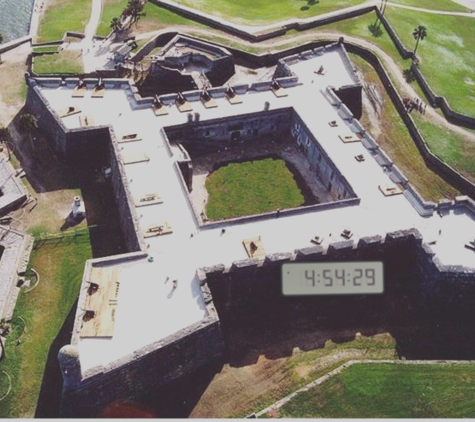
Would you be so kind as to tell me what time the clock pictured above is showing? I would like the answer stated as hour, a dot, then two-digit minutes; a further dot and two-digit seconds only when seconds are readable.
4.54.29
